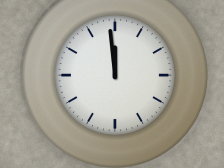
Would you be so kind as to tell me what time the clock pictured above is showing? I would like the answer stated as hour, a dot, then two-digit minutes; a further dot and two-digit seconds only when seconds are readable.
11.59
